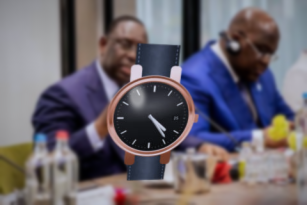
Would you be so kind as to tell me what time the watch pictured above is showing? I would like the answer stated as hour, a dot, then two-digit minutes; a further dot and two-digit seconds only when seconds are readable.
4.24
